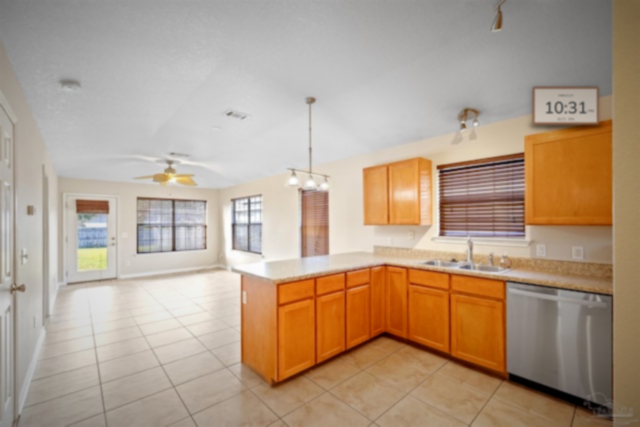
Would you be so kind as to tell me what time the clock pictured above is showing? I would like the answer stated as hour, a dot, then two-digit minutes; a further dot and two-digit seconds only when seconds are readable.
10.31
